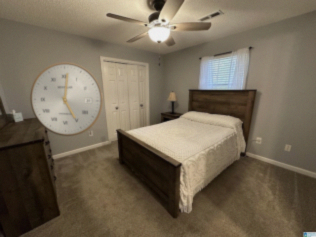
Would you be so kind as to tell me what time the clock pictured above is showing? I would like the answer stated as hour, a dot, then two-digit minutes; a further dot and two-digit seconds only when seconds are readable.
5.01
